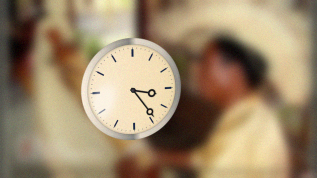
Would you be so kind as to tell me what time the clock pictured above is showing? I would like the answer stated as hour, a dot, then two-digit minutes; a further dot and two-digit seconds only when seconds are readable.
3.24
